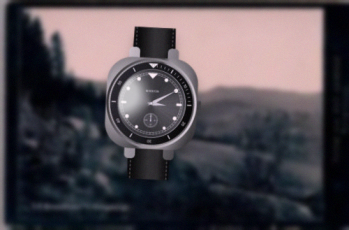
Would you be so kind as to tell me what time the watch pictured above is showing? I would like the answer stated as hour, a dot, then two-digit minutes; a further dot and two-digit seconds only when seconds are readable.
3.10
